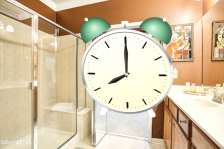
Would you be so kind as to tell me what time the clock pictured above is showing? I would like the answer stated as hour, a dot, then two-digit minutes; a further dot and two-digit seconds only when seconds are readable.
8.00
